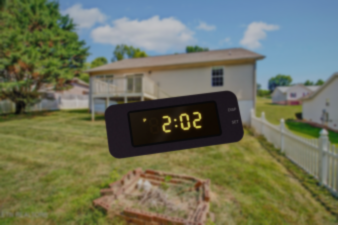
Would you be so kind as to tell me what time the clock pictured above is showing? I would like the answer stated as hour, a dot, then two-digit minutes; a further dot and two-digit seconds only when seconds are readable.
2.02
